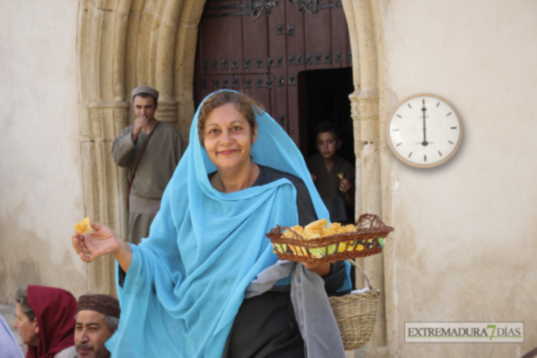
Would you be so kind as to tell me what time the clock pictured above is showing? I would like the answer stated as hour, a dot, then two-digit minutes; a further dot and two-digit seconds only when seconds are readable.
6.00
